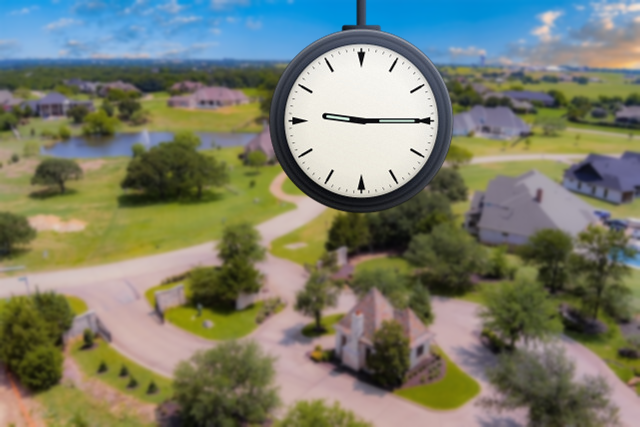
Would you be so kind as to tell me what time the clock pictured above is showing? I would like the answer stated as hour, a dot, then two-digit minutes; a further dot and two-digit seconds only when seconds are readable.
9.15
